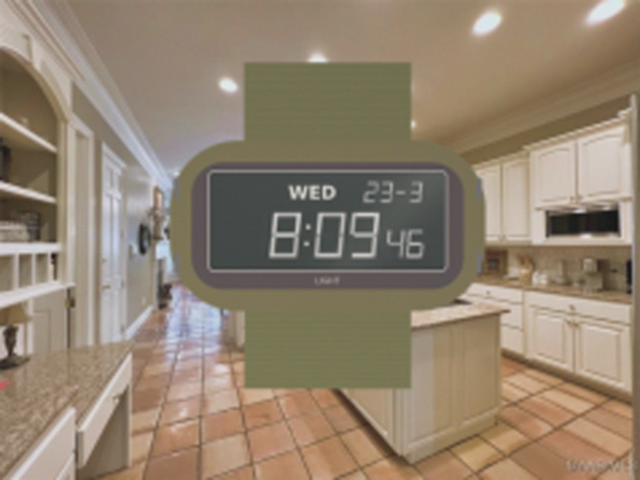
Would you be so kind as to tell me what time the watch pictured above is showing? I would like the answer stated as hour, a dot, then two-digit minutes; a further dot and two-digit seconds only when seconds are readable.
8.09.46
